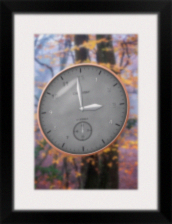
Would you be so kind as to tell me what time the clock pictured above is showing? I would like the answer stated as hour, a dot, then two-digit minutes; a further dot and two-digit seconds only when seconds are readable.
2.59
